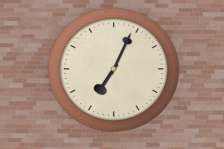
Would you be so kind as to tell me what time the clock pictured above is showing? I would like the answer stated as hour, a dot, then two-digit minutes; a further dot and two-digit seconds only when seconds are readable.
7.04
